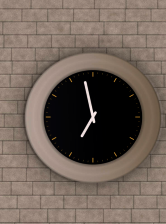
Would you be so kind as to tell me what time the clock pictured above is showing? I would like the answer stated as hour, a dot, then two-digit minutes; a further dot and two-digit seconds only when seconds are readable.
6.58
